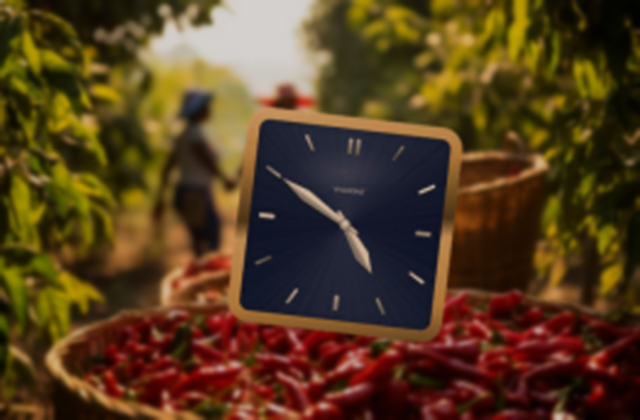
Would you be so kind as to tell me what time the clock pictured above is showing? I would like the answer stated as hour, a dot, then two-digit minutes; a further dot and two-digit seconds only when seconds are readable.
4.50
